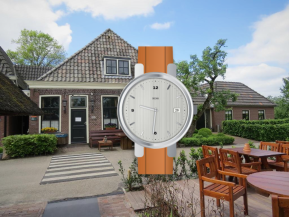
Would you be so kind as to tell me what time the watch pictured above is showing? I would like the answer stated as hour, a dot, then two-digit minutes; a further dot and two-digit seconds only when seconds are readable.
9.31
